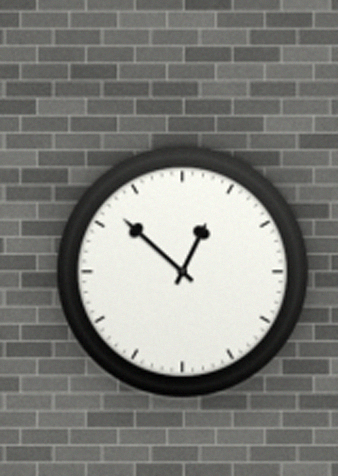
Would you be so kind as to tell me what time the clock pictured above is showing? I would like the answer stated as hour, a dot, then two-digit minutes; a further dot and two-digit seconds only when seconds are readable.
12.52
